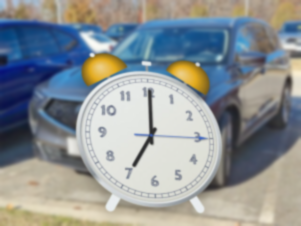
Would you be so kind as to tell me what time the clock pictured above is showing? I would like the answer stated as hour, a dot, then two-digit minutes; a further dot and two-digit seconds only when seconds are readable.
7.00.15
